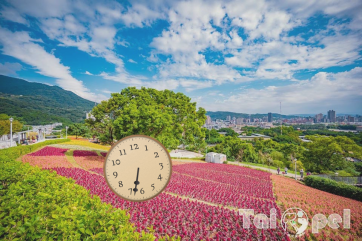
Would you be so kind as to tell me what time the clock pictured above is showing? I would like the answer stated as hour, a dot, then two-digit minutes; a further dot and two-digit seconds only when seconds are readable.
6.33
